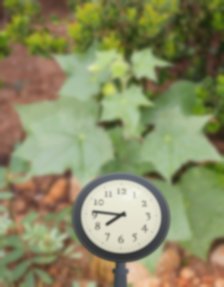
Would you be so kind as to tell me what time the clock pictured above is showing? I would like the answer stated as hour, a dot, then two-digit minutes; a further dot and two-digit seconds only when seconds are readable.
7.46
